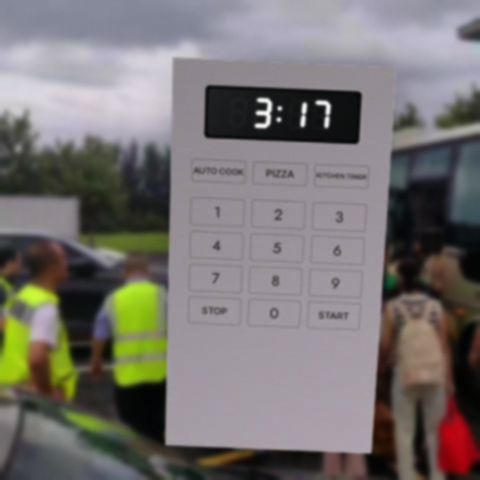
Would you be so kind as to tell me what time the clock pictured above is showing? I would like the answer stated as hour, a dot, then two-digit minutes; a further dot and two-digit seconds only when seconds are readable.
3.17
